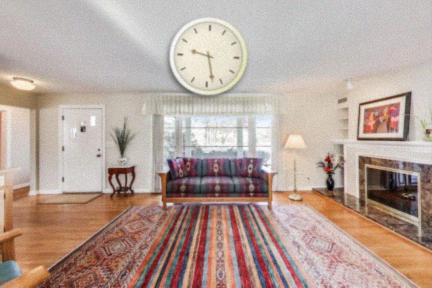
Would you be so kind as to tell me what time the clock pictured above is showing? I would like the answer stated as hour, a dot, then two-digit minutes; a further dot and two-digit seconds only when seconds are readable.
9.28
